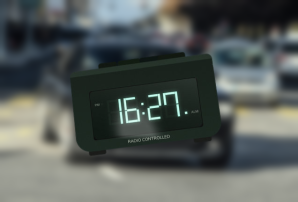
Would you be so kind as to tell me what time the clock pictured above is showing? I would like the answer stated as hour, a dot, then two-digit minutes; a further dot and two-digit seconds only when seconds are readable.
16.27
